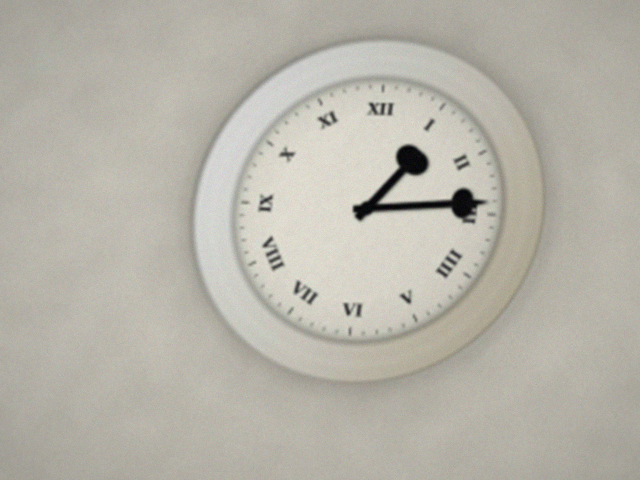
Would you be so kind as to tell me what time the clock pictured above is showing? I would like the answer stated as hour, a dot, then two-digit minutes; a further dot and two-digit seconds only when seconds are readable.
1.14
